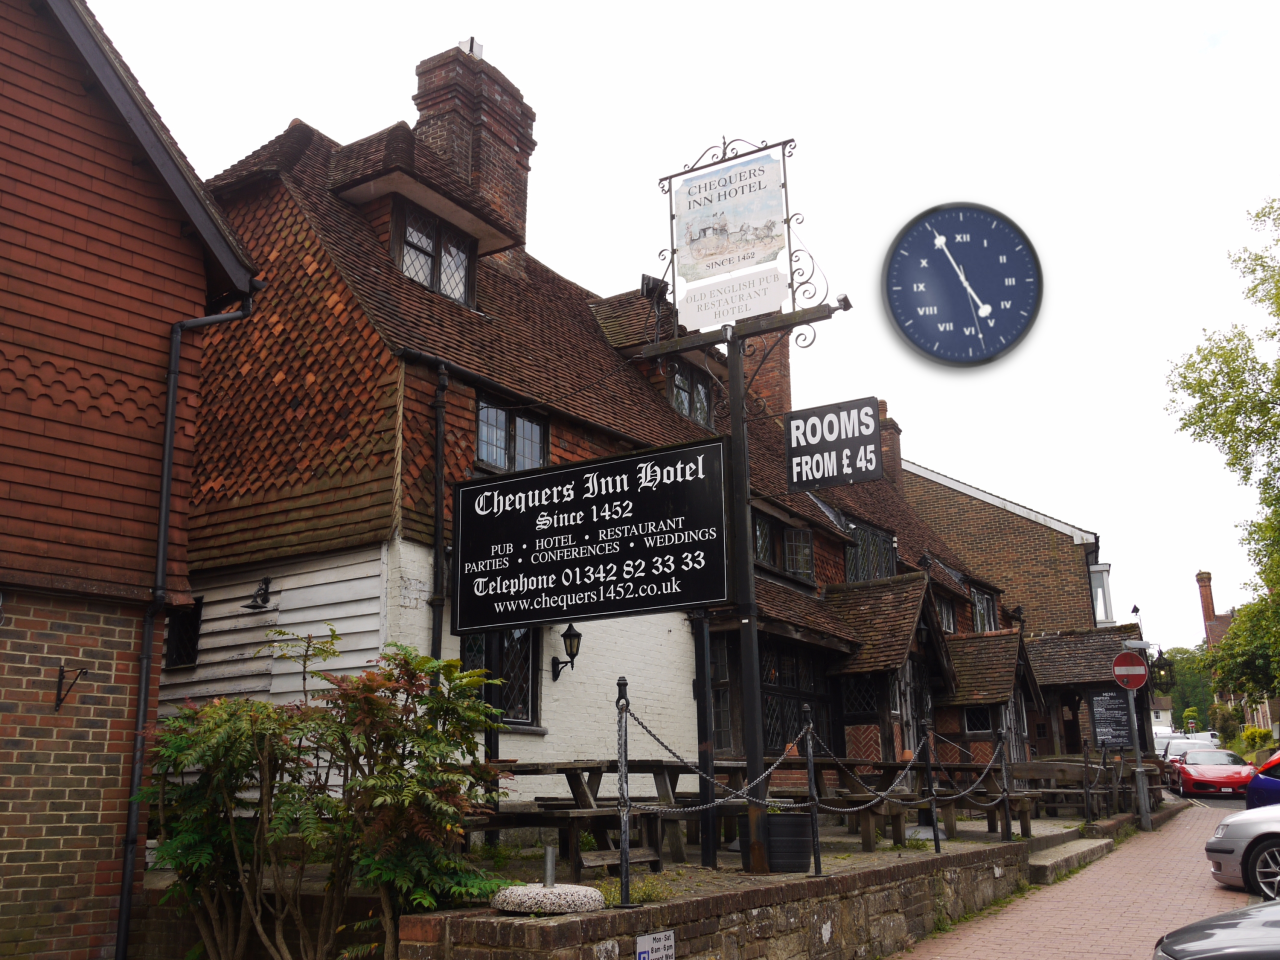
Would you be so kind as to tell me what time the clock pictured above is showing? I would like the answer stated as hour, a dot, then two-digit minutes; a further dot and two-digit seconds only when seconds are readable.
4.55.28
